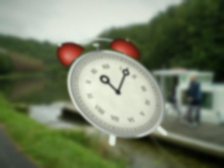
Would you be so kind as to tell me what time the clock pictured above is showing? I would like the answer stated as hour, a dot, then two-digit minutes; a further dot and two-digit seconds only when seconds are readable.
11.07
